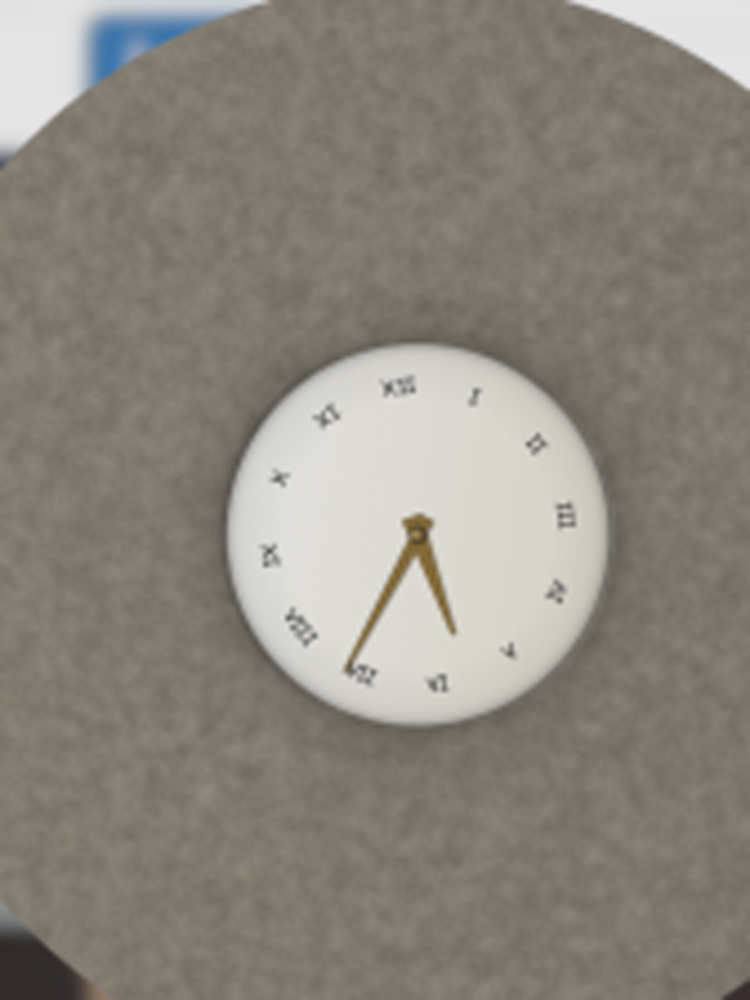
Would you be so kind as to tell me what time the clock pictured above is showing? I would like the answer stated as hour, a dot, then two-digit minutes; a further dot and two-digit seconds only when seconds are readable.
5.36
